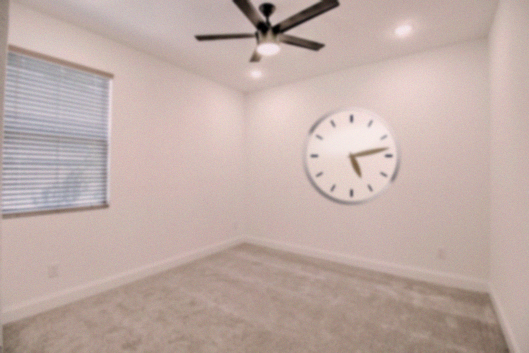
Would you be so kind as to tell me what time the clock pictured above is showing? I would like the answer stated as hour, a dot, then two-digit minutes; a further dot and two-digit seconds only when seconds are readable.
5.13
